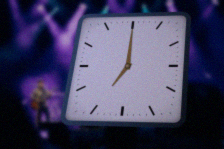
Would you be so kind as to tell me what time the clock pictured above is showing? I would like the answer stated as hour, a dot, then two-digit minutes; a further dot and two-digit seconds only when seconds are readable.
7.00
